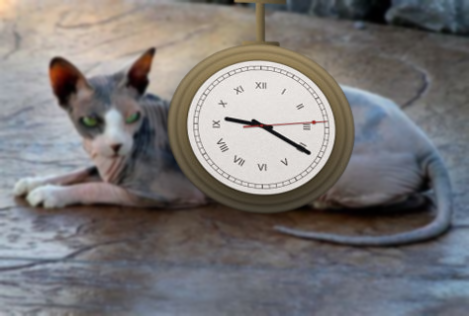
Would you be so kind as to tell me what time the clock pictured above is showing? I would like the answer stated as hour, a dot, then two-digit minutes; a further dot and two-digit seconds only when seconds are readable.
9.20.14
